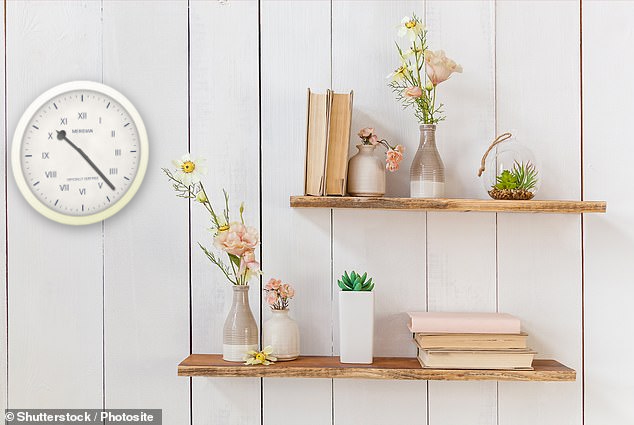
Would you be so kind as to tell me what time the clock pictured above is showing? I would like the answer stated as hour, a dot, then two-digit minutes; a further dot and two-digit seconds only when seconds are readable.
10.23
